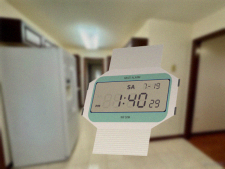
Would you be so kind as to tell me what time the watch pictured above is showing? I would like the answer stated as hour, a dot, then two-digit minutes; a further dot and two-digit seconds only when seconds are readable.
1.40.29
